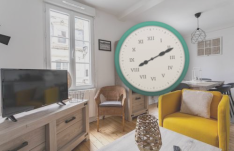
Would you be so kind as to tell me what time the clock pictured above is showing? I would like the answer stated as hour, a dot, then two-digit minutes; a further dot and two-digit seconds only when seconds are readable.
8.11
